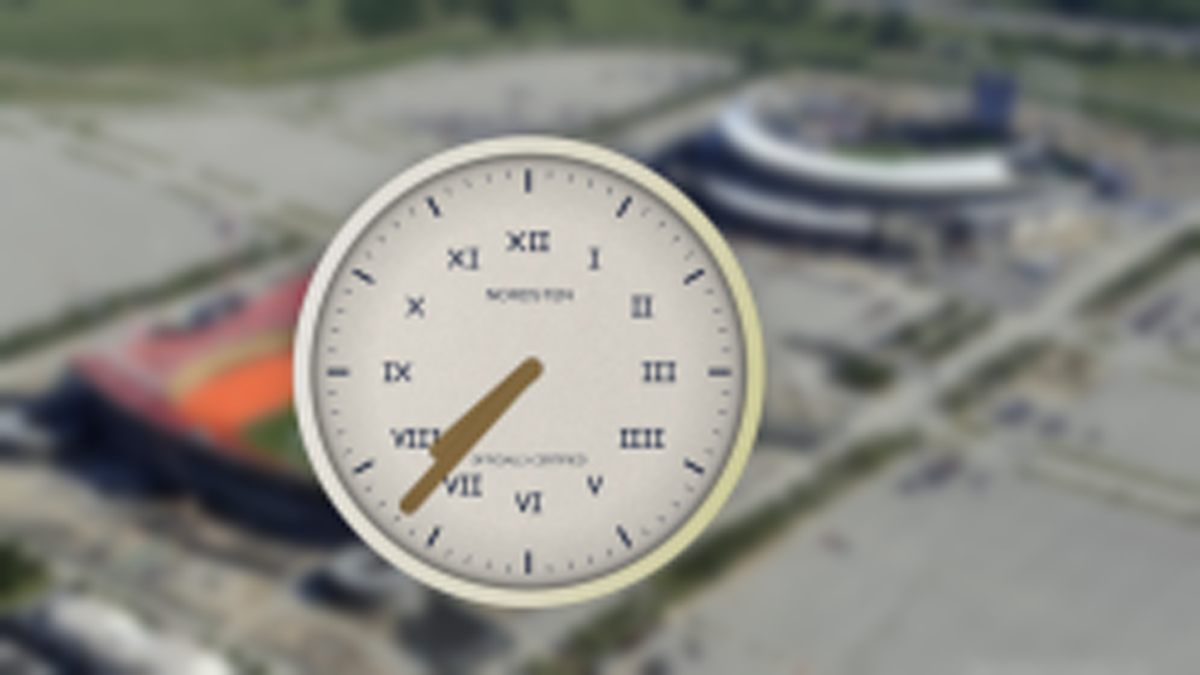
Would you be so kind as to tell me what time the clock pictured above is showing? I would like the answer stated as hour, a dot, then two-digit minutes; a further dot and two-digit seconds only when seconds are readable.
7.37
